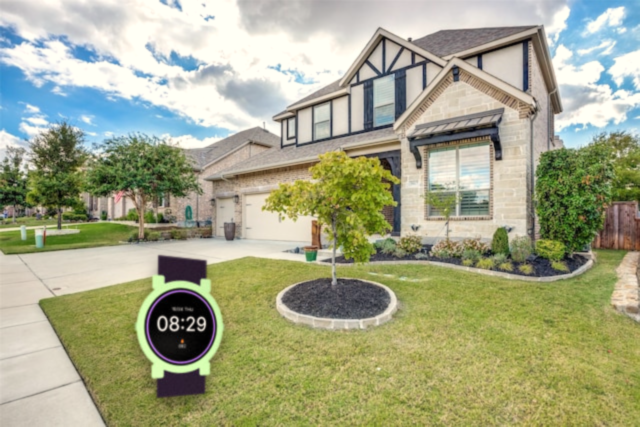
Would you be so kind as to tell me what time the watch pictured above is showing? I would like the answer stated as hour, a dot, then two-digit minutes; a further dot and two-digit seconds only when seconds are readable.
8.29
